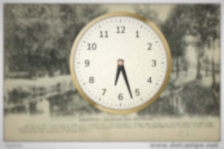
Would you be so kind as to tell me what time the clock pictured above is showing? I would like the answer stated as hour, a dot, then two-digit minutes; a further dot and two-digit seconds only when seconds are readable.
6.27
